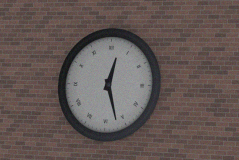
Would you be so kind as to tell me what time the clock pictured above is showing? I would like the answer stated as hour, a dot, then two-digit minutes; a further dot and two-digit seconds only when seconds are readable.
12.27
